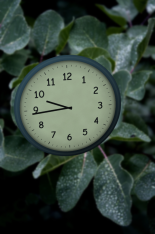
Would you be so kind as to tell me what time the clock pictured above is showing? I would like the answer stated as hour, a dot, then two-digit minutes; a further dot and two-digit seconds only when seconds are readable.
9.44
